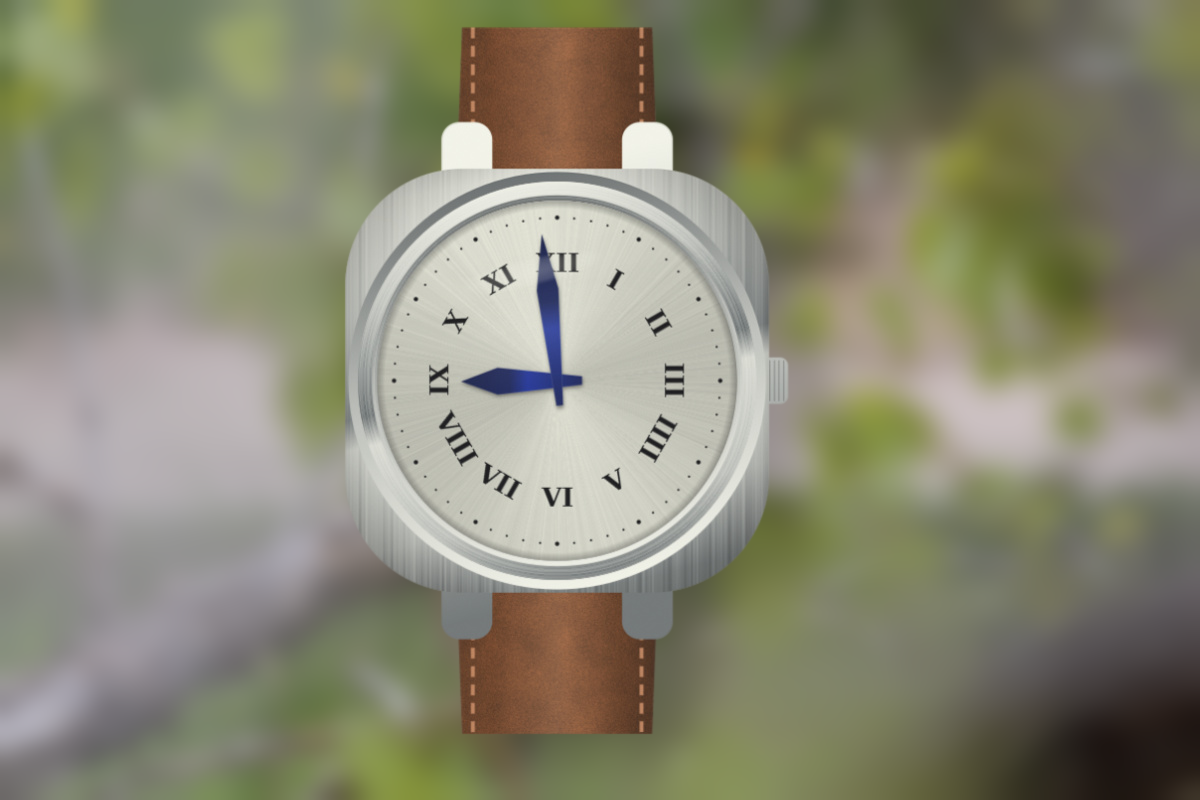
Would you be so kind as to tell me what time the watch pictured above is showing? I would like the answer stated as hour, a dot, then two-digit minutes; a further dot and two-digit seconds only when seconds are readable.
8.59
